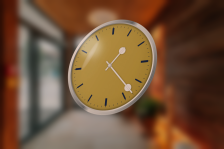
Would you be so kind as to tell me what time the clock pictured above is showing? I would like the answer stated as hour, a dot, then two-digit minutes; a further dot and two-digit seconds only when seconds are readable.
1.23
